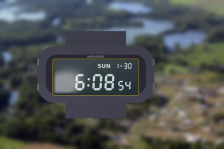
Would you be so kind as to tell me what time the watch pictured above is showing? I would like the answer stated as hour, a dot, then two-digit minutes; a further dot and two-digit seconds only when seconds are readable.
6.08.54
